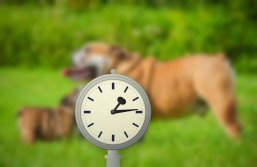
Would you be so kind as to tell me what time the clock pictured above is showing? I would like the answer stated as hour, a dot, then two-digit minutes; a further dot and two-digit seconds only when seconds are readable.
1.14
